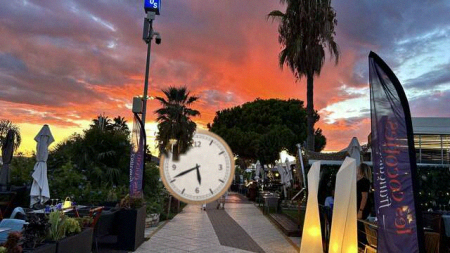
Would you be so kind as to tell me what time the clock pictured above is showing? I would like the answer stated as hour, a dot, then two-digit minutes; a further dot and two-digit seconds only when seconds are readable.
5.41
